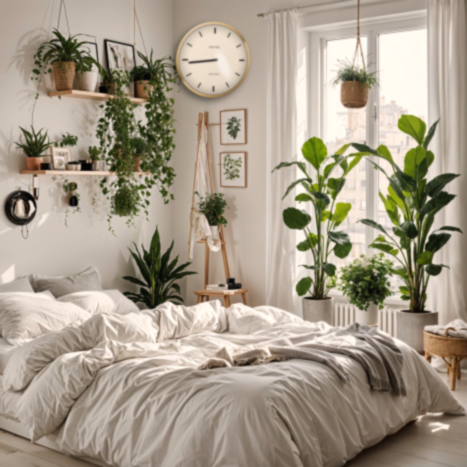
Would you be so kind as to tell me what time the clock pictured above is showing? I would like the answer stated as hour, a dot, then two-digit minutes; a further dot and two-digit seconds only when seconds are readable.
8.44
